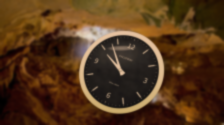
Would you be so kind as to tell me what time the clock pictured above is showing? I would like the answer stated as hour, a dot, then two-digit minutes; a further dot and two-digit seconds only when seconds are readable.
9.53
